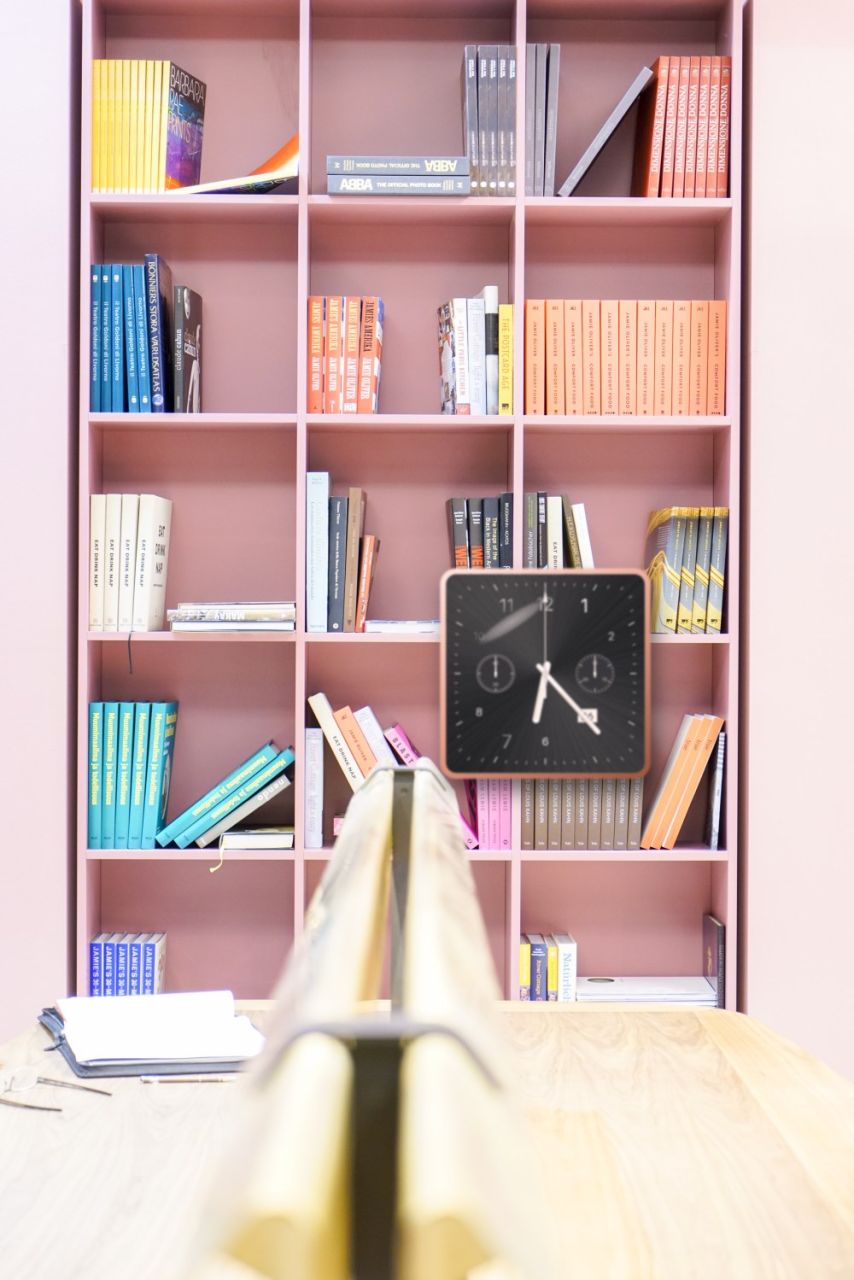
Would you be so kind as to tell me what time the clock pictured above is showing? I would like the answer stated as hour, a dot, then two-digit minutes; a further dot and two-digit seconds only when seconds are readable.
6.23
